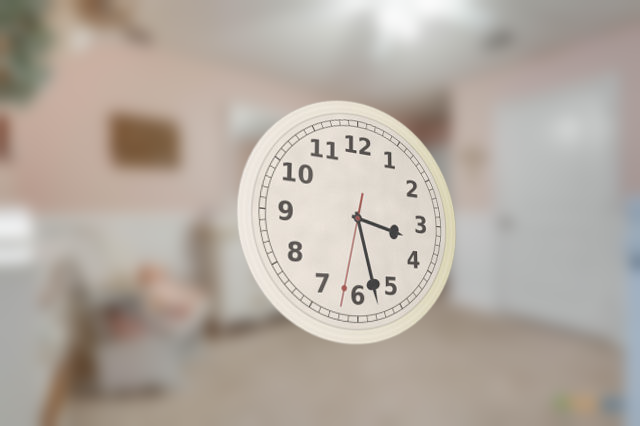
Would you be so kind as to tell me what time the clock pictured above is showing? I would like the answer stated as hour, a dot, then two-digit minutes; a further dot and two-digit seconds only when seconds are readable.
3.27.32
